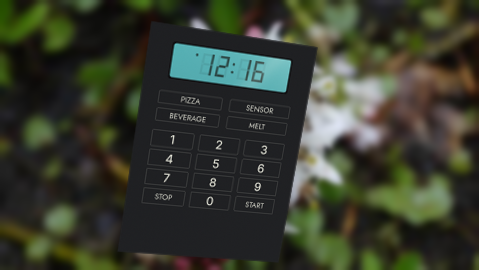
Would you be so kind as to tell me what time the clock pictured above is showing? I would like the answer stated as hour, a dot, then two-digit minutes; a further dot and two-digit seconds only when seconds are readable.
12.16
